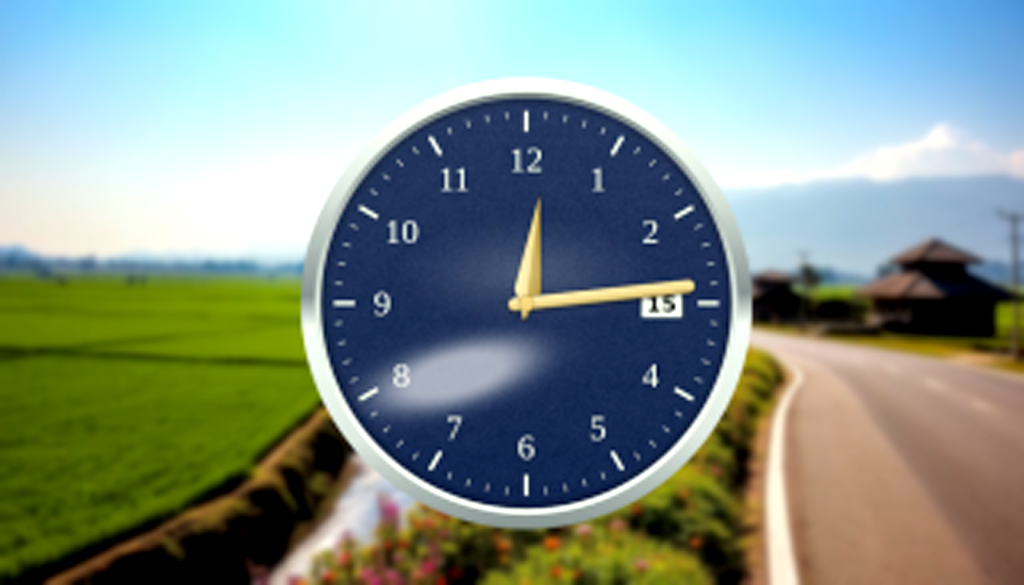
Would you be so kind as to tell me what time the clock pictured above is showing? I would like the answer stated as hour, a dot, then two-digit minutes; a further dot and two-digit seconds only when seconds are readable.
12.14
